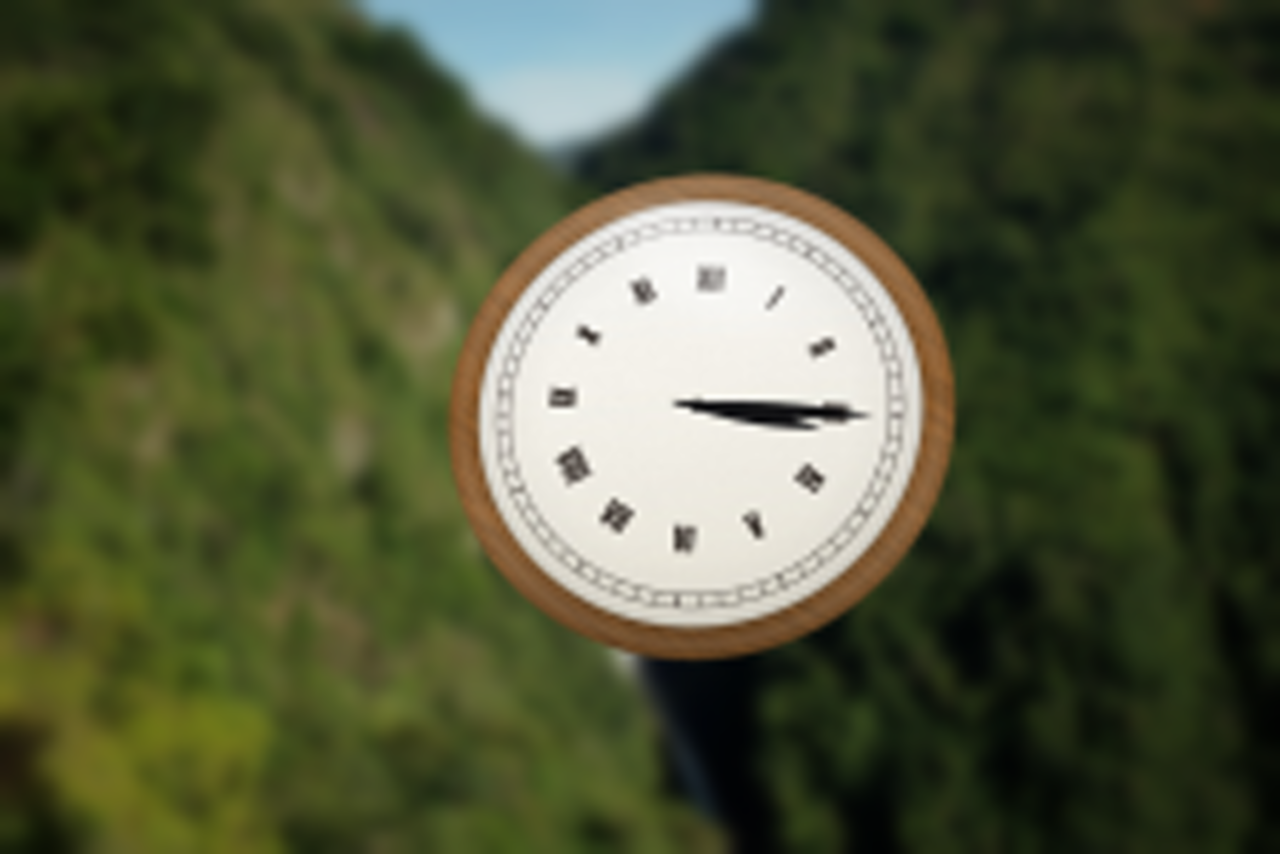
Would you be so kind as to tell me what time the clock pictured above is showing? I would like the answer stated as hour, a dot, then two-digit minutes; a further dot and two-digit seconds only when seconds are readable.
3.15
